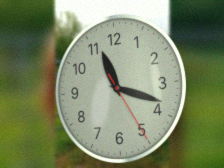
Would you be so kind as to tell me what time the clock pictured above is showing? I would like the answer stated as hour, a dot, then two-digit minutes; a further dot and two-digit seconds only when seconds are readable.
11.18.25
